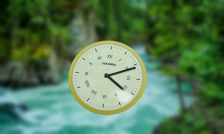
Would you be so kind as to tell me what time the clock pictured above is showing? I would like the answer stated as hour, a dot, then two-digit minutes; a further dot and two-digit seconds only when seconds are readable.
4.11
